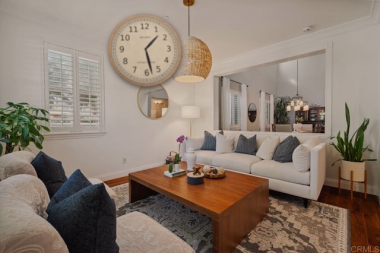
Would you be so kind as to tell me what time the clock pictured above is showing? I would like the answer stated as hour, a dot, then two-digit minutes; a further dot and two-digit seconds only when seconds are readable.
1.28
